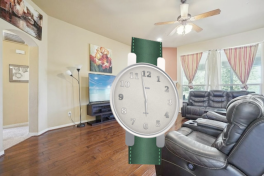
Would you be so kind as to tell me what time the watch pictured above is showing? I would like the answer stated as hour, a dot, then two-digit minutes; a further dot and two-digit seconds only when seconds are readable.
5.58
